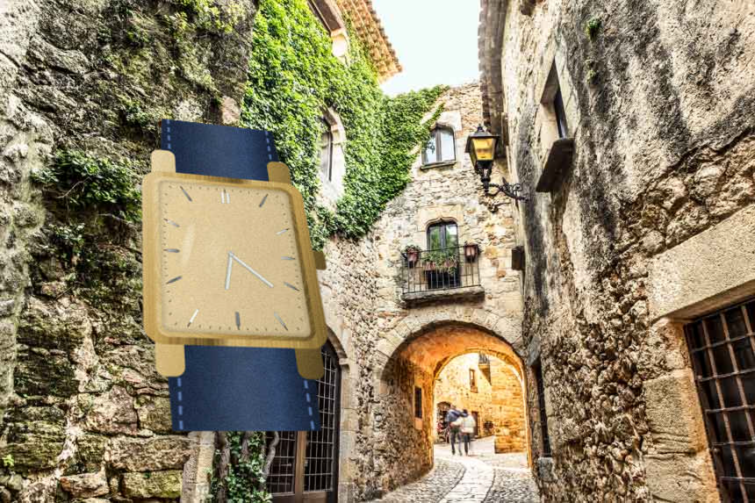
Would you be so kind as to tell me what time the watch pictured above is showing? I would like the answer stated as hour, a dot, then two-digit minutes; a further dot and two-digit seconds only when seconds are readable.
6.22
